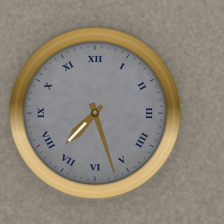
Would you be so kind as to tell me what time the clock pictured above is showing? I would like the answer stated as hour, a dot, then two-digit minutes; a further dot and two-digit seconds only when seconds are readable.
7.27
